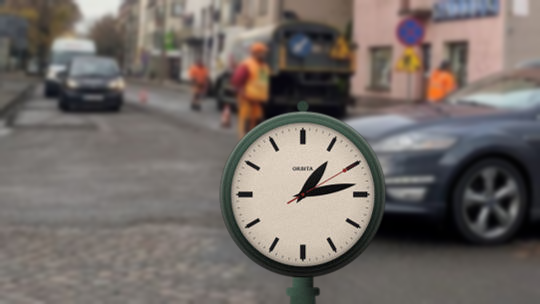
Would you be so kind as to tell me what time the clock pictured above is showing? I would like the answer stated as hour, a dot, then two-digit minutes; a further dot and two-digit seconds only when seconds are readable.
1.13.10
